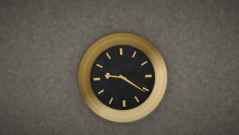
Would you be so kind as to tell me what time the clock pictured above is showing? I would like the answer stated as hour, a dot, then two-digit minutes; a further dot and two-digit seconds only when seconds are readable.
9.21
